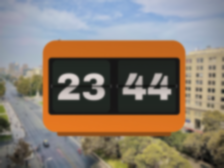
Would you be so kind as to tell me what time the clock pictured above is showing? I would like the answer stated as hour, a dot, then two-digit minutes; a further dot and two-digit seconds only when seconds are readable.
23.44
